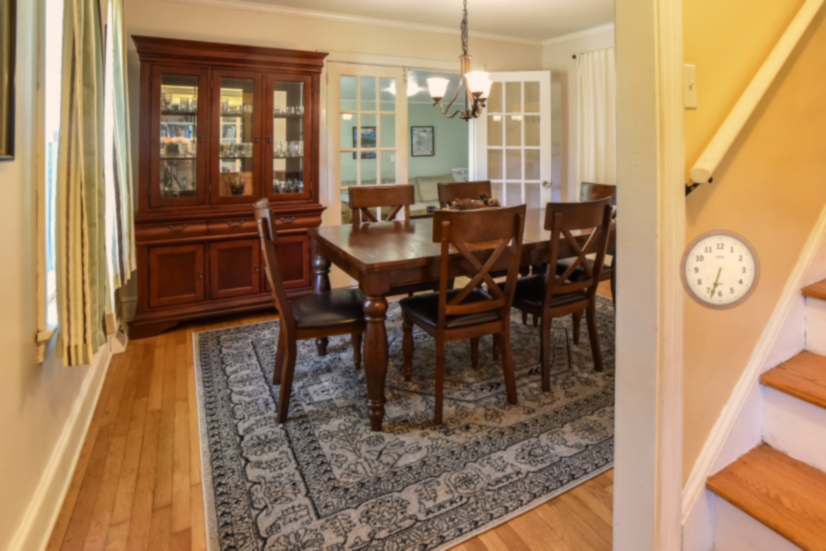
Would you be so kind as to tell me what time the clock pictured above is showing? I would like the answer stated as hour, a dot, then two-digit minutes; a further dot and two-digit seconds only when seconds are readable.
6.33
